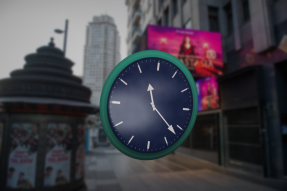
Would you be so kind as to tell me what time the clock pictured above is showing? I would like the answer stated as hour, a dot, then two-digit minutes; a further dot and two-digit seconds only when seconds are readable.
11.22
